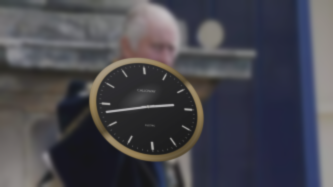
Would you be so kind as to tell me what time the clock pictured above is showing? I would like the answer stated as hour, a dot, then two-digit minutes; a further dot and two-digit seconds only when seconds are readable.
2.43
